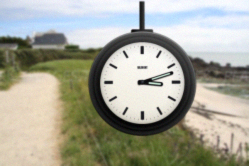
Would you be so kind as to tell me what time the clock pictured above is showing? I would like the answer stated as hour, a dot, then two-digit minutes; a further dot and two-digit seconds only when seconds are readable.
3.12
